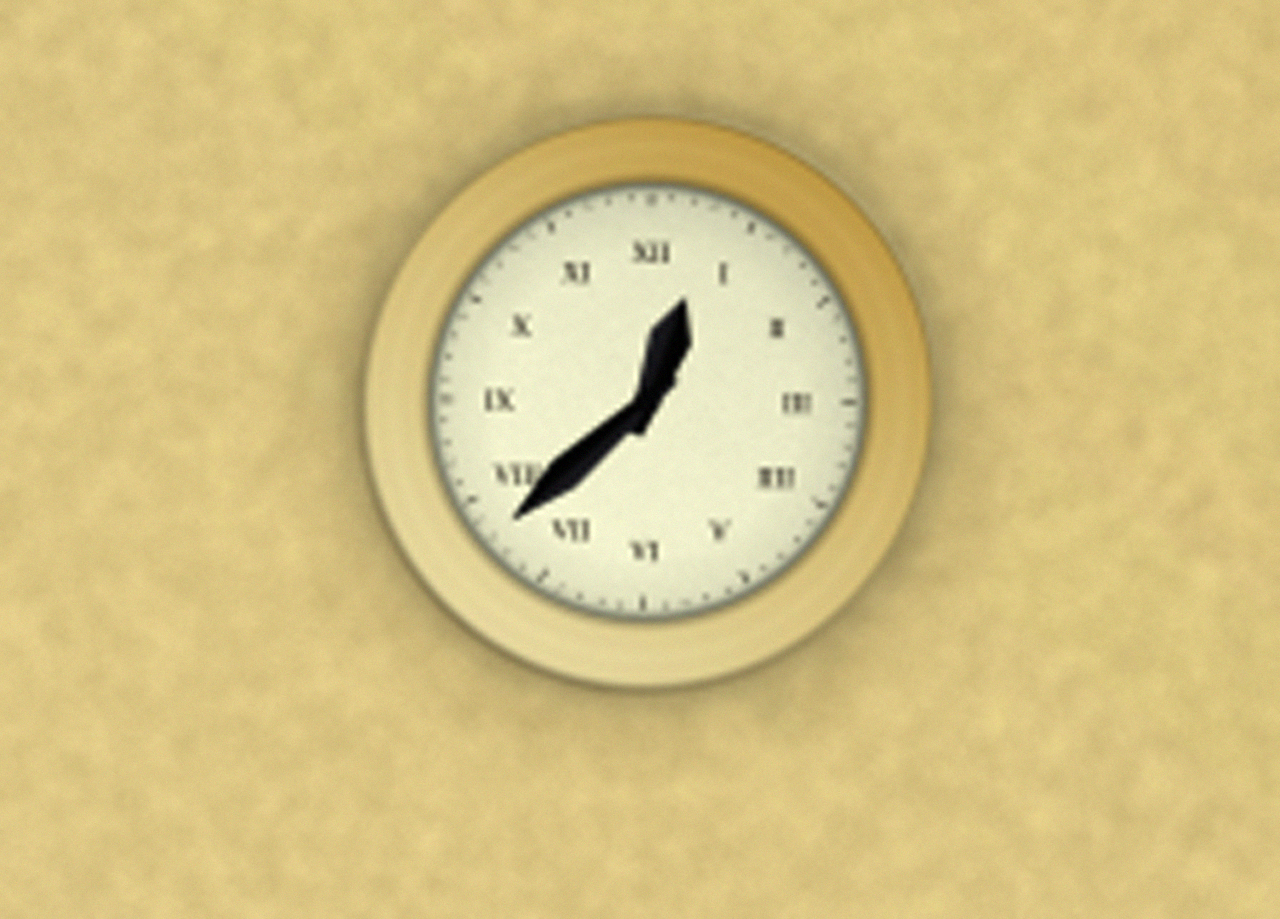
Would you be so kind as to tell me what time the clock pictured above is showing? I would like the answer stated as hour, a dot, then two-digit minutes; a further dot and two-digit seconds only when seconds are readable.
12.38
